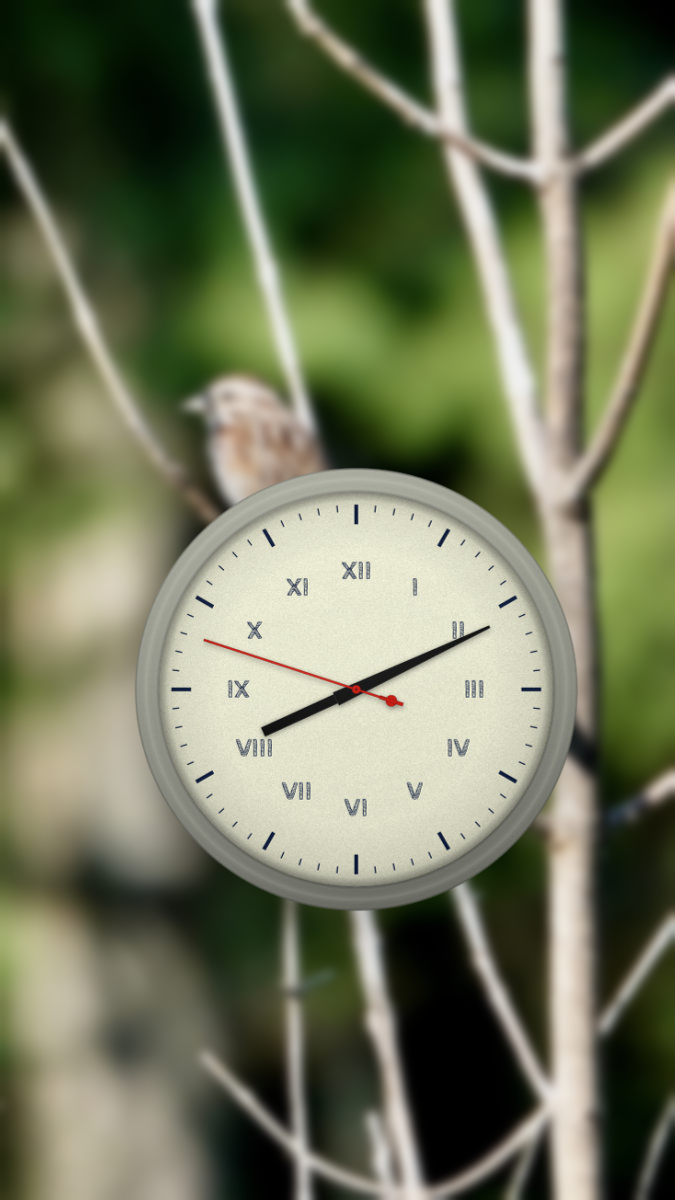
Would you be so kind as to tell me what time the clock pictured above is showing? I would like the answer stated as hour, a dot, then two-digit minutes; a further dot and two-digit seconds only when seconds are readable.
8.10.48
